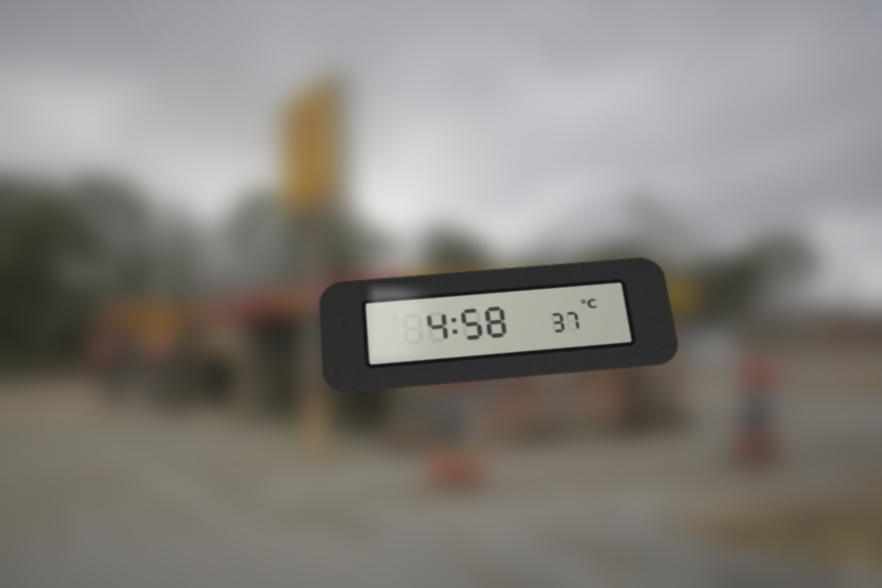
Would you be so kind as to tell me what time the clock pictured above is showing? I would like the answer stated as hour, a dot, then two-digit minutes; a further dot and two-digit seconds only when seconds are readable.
4.58
